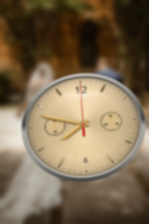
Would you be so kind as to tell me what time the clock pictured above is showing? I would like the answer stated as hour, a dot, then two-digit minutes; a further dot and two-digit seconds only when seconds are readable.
7.48
